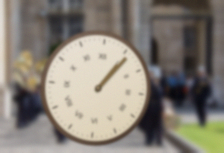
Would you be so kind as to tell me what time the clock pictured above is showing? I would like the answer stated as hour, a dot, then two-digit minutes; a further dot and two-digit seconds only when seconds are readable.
1.06
